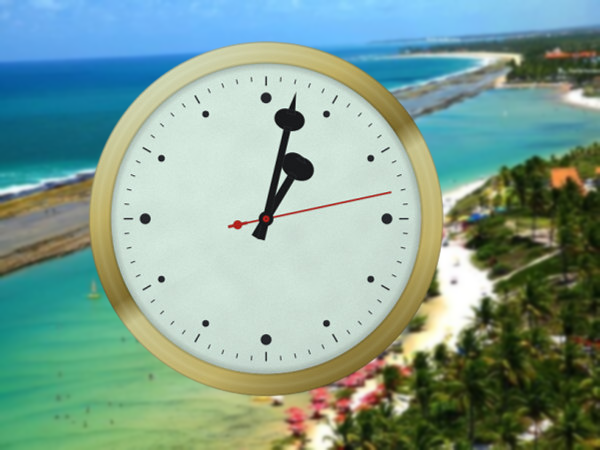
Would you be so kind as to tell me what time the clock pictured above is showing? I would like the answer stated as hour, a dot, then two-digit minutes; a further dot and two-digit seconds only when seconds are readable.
1.02.13
